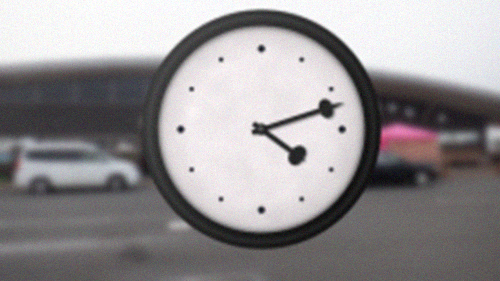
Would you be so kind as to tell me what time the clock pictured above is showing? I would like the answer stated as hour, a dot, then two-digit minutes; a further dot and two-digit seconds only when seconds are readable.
4.12
